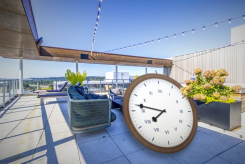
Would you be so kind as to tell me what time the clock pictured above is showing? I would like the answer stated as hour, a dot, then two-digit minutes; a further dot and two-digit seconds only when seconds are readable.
7.47
